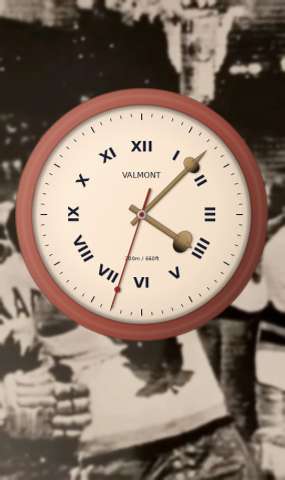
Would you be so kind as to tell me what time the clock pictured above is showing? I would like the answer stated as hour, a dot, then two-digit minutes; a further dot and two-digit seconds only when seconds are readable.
4.07.33
